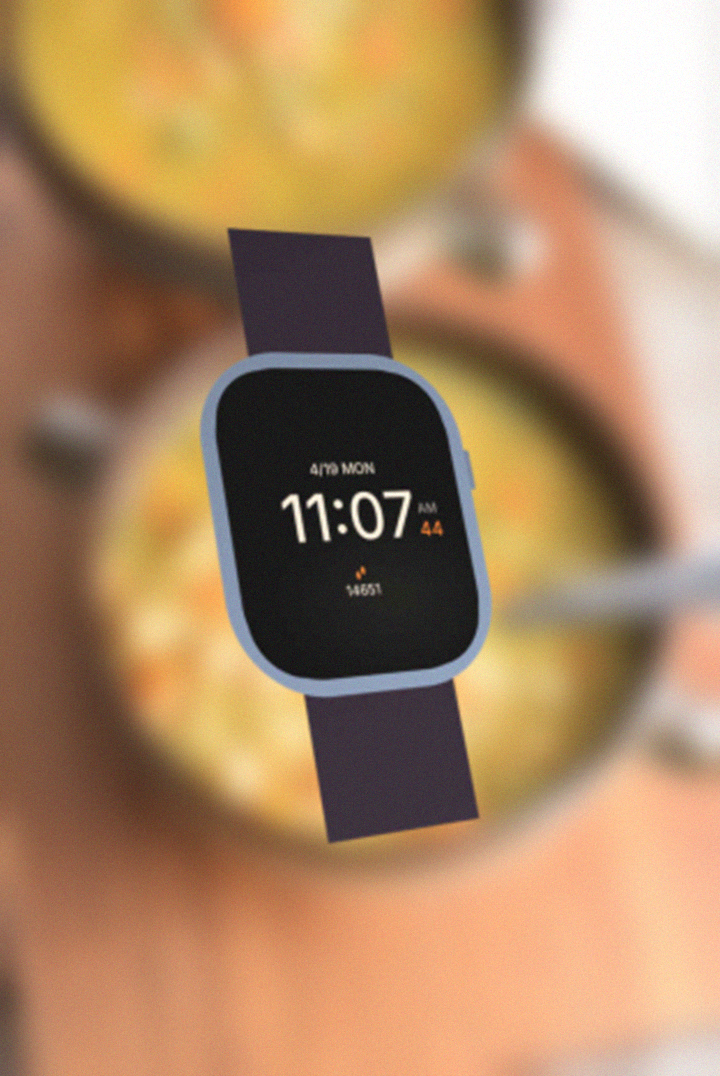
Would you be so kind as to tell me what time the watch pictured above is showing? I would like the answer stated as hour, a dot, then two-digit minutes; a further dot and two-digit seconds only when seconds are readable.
11.07.44
